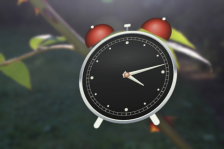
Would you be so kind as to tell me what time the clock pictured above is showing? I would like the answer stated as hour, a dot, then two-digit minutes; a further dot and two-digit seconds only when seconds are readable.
4.13
